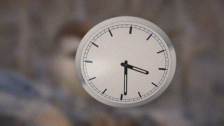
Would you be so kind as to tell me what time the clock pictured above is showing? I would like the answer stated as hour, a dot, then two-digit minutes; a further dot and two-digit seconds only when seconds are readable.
3.29
